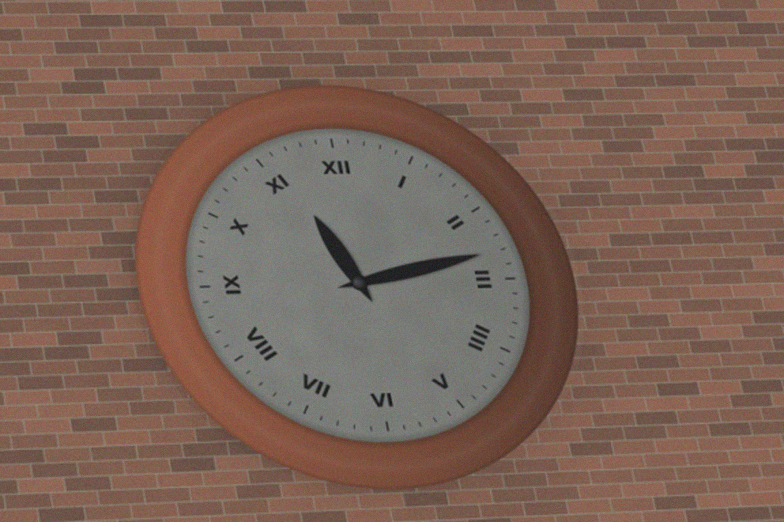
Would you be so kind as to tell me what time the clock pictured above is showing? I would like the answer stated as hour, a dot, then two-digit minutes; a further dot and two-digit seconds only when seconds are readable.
11.13
